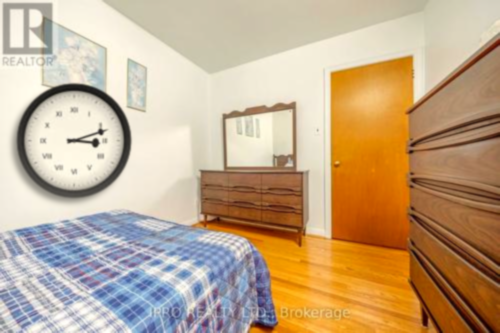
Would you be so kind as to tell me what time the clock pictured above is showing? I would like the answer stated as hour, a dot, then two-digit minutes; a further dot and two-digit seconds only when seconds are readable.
3.12
